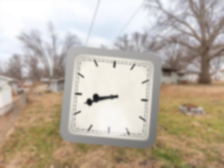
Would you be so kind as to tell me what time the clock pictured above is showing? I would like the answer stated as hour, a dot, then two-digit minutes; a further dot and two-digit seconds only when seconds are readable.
8.42
